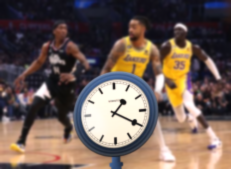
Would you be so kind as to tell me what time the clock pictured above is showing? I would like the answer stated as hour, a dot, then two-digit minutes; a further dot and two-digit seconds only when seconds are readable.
1.20
